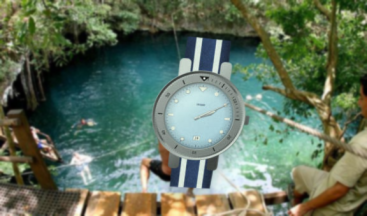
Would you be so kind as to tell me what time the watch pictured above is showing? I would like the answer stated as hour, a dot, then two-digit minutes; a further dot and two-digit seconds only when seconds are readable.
2.10
